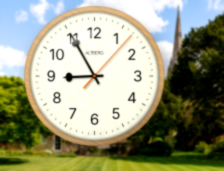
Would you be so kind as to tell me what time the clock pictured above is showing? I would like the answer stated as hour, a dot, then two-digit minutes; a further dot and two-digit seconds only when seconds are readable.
8.55.07
